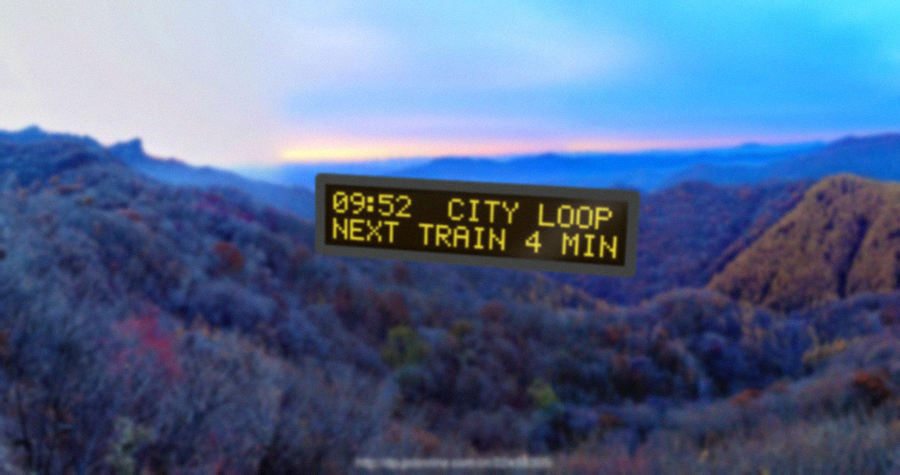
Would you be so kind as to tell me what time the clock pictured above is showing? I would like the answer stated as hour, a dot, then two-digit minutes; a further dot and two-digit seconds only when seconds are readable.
9.52
